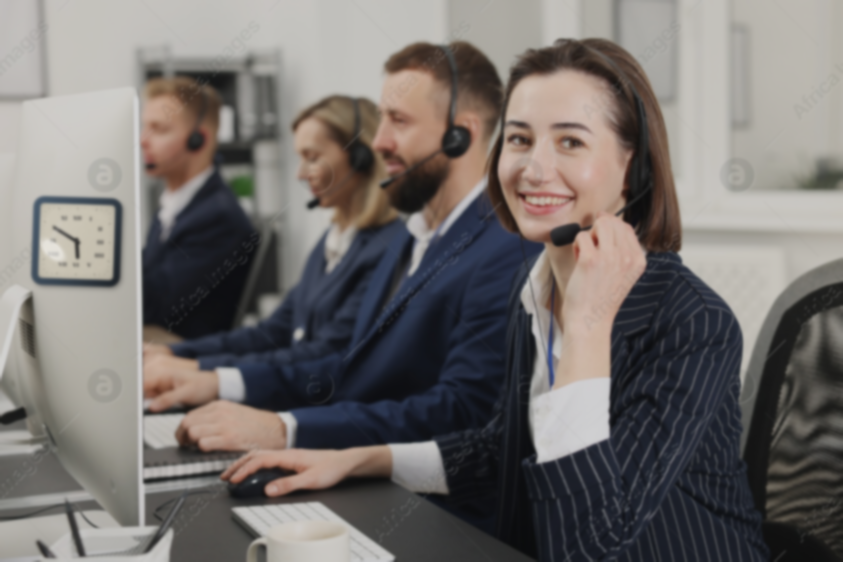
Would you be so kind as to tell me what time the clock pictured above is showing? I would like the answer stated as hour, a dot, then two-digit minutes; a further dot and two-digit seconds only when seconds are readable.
5.50
